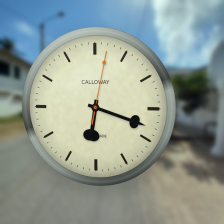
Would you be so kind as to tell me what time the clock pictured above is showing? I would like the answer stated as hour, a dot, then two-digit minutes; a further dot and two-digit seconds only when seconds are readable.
6.18.02
